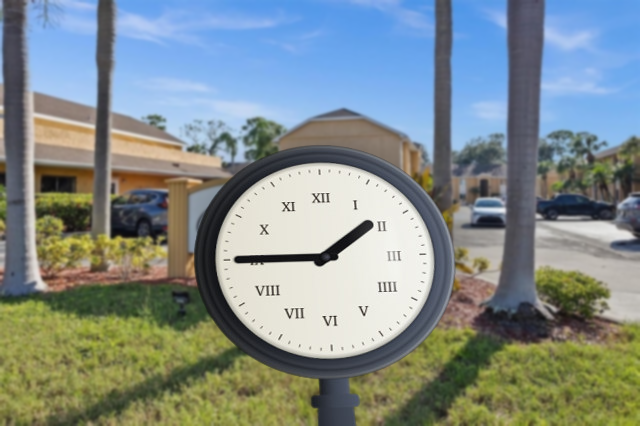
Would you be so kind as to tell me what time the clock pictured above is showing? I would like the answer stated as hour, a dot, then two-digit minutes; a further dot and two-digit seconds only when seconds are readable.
1.45
